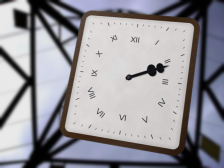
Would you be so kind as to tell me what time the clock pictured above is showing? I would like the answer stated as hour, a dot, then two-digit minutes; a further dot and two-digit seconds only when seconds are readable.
2.11
